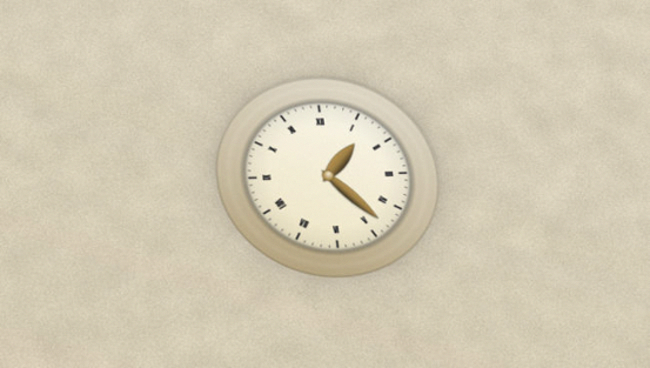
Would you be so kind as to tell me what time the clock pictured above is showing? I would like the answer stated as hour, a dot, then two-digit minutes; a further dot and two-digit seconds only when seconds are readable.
1.23
